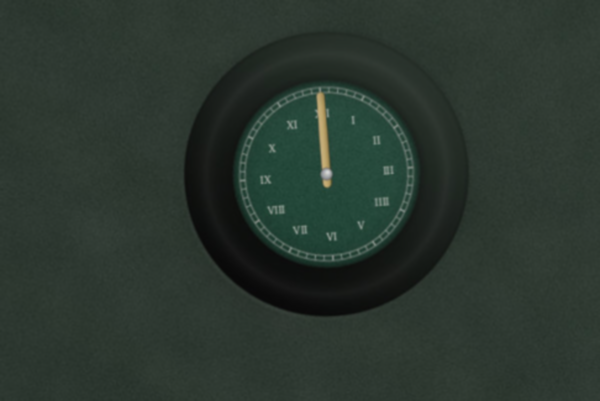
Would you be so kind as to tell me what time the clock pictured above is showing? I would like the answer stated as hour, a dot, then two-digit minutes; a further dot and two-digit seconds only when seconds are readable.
12.00
